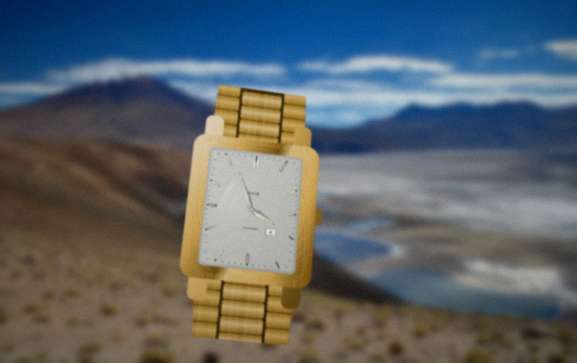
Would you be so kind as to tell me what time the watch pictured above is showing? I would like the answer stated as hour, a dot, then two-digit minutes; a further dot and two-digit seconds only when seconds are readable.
3.56
